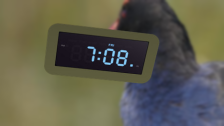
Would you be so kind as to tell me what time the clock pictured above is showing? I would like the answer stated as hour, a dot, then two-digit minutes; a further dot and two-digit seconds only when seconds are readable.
7.08
